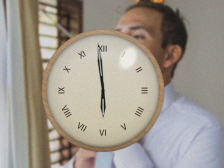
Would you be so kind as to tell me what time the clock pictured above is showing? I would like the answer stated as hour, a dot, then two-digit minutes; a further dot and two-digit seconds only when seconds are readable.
5.59
